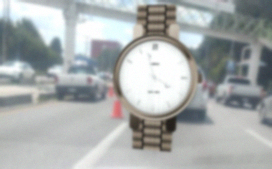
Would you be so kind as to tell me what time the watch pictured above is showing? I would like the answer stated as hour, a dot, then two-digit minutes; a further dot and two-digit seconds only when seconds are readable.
3.57
